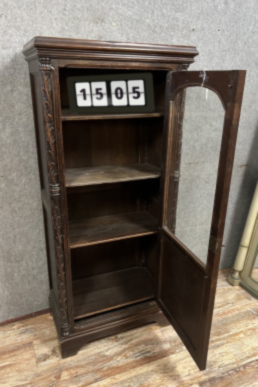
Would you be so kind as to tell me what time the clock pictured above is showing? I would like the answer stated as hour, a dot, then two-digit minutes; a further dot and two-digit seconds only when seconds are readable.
15.05
